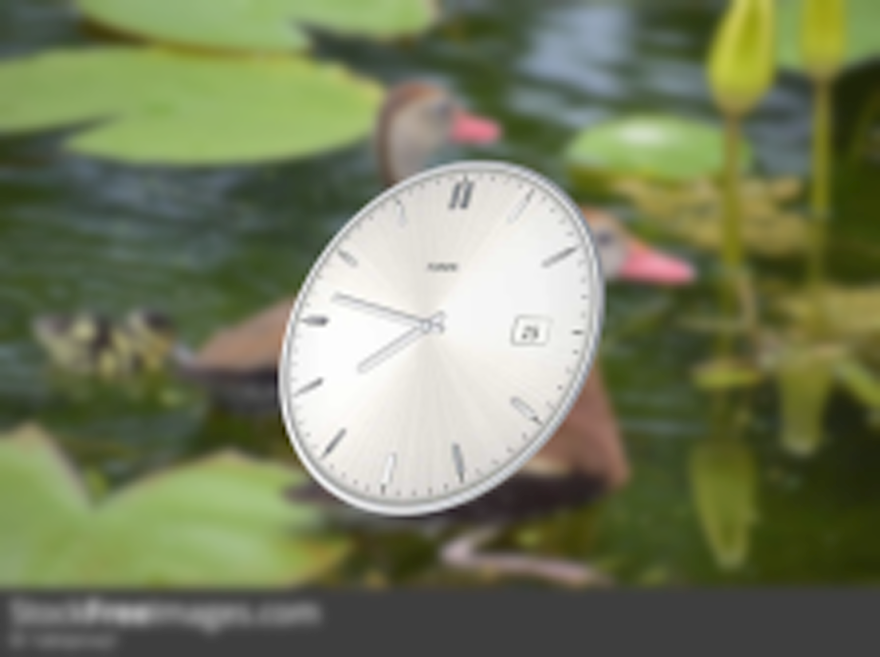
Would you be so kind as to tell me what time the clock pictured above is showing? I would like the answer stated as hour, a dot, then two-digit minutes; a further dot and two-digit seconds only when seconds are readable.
7.47
